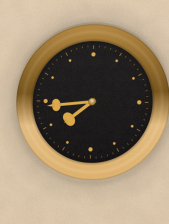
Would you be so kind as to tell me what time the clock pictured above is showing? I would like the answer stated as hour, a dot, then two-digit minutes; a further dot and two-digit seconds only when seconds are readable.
7.44
